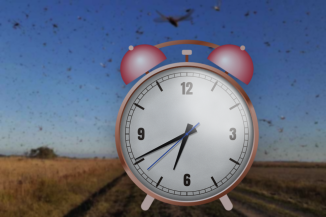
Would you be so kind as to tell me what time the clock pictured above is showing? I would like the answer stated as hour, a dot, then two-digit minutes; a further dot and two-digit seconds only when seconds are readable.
6.40.38
